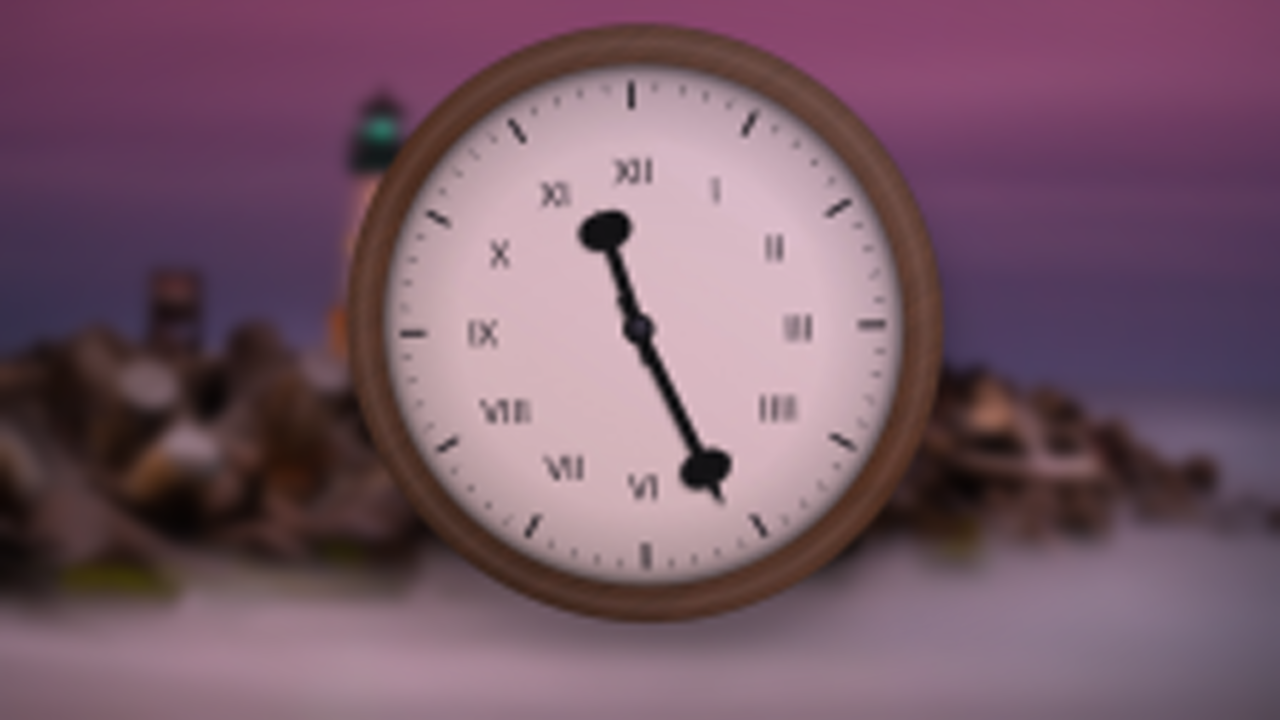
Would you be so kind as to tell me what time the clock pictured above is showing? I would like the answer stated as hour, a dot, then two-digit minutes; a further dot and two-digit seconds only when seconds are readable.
11.26
